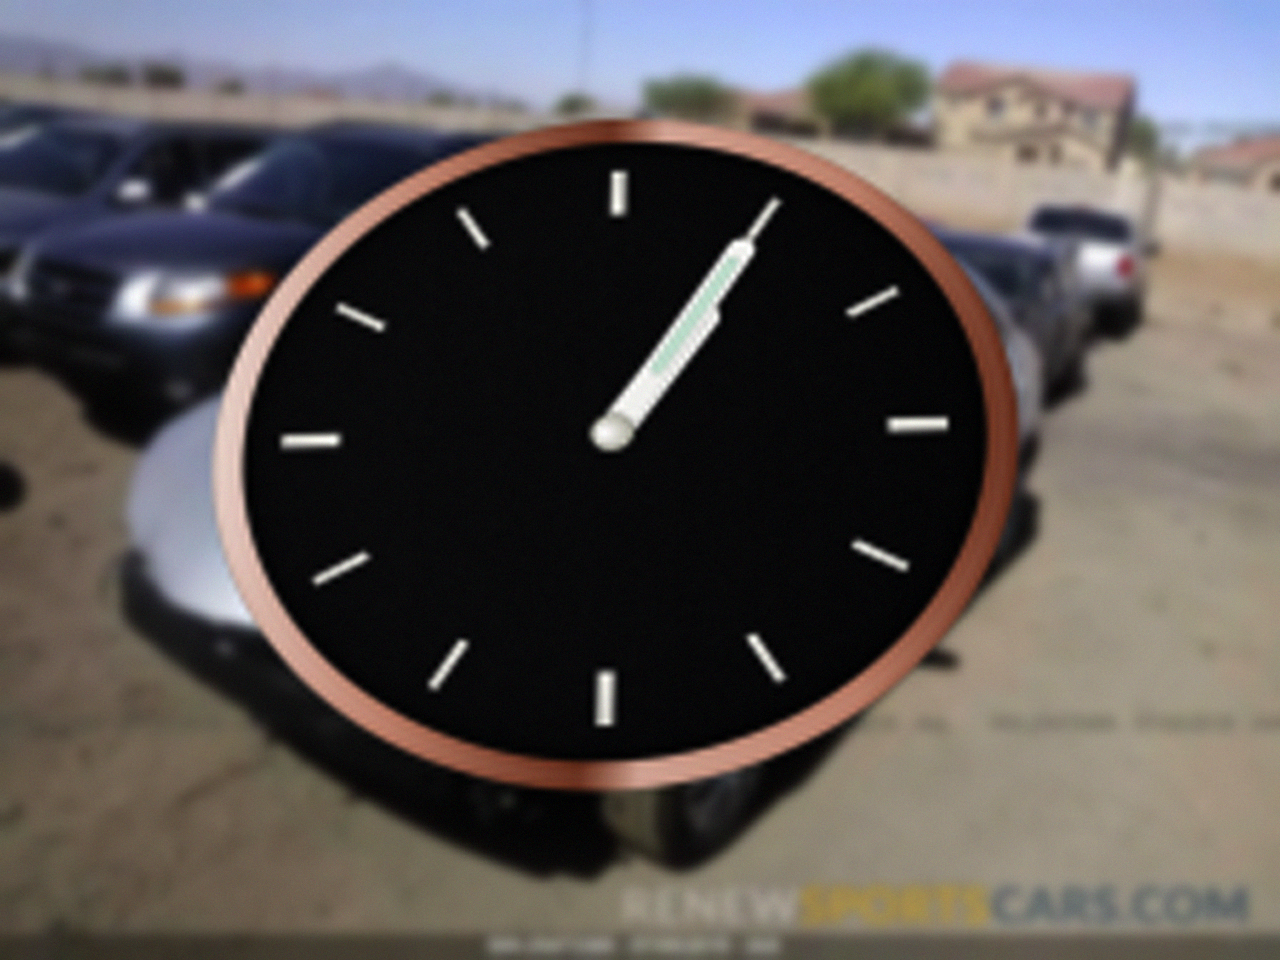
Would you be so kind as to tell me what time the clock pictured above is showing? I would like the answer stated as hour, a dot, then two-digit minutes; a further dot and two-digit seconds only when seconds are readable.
1.05
